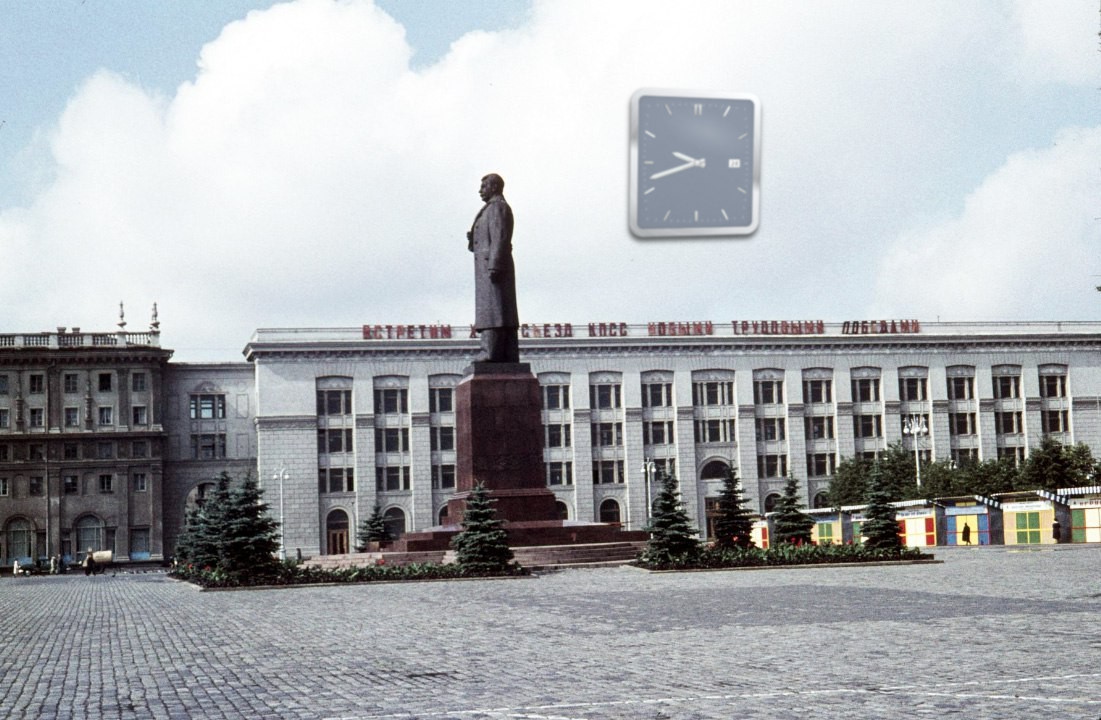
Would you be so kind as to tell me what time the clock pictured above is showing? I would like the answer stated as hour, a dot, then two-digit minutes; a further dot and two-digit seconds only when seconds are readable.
9.42
